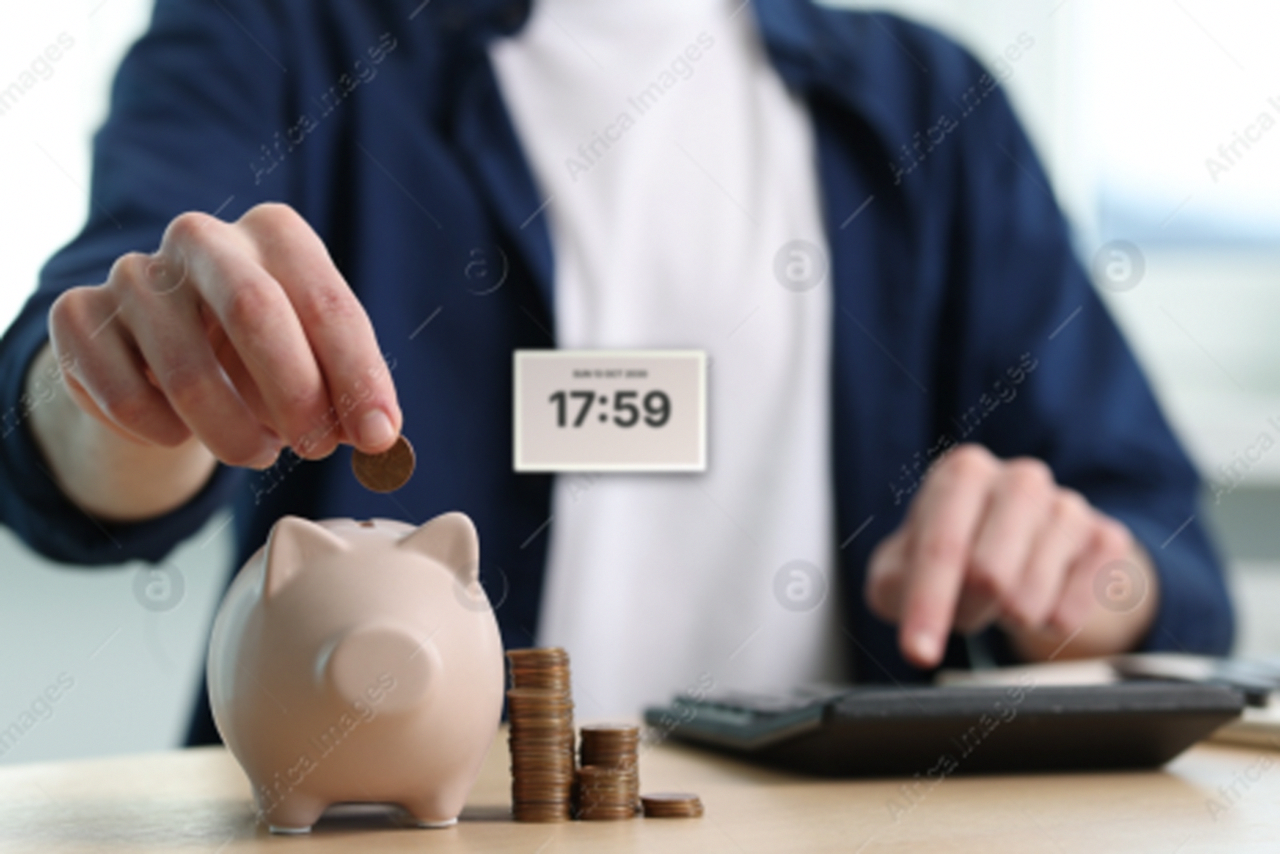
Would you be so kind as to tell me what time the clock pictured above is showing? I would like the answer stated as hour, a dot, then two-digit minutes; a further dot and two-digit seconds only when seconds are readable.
17.59
